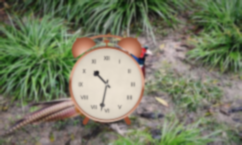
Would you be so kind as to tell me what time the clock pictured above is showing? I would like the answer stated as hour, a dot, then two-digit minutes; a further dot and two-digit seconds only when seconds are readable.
10.32
